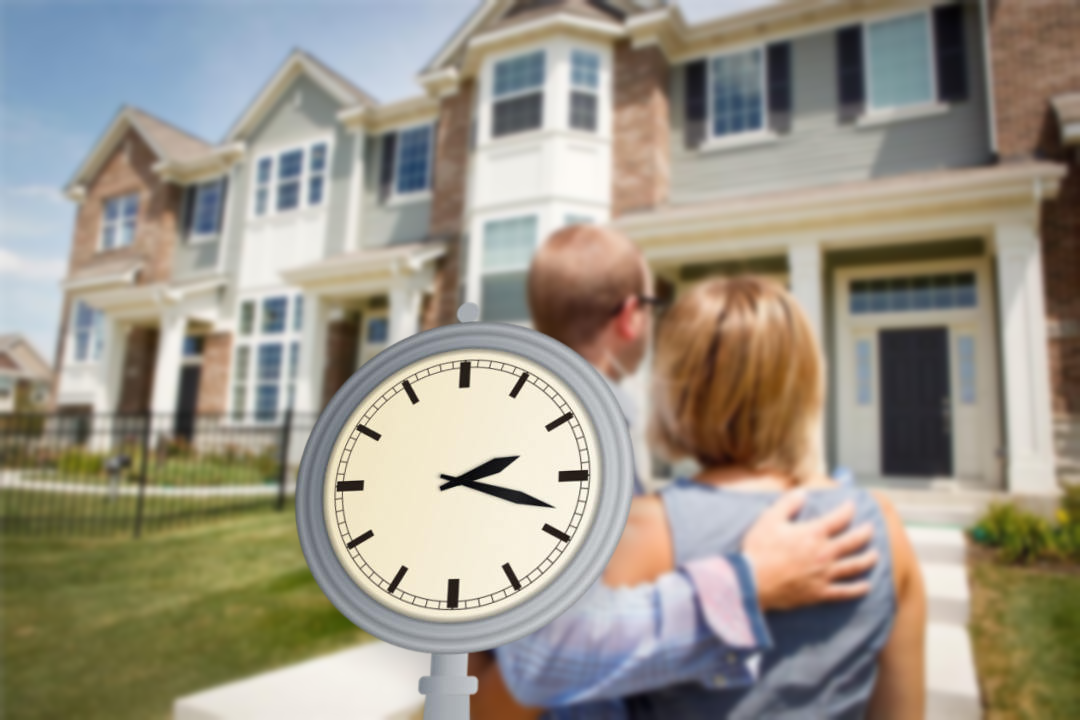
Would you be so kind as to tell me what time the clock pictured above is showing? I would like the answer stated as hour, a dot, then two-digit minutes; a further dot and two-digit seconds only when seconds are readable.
2.18
